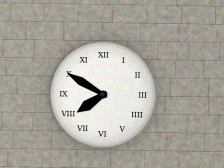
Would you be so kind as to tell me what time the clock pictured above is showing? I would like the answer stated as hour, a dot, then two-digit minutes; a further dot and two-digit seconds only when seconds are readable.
7.50
